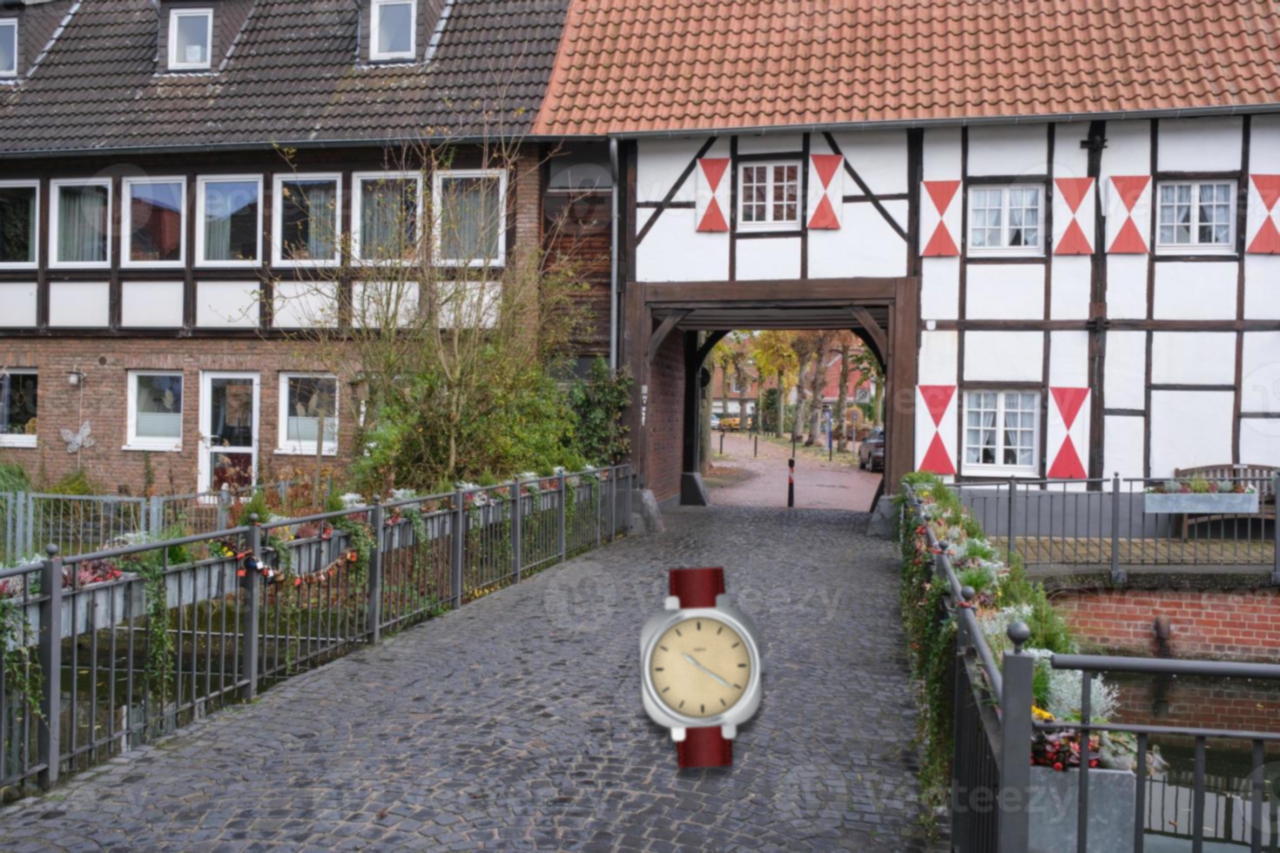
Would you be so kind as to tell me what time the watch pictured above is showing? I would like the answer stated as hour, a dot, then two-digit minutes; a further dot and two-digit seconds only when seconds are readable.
10.21
